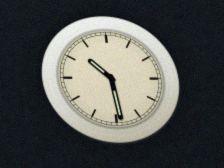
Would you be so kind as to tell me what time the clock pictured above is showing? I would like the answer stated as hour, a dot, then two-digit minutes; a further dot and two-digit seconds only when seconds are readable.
10.29
